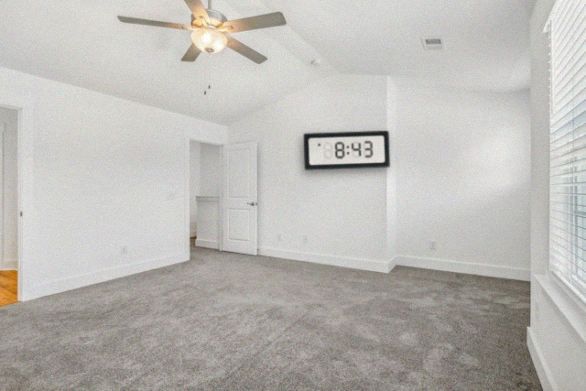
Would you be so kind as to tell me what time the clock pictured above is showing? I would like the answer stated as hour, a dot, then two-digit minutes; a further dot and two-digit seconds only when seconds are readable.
8.43
